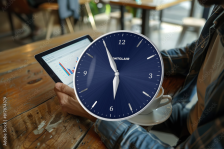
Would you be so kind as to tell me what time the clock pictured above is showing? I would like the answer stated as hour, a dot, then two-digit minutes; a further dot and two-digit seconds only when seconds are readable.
5.55
